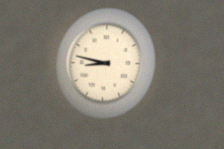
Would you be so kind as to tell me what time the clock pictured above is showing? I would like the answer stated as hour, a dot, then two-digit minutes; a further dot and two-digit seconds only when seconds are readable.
8.47
